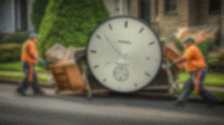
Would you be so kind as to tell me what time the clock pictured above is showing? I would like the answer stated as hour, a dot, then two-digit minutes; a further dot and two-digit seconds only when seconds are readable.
7.52
